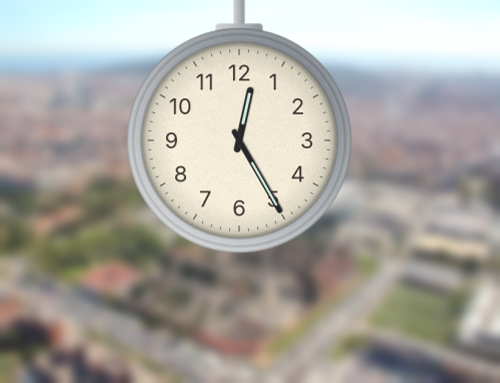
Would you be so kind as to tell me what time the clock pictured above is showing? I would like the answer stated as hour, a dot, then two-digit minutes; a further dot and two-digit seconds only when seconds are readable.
12.25
